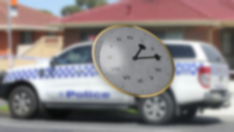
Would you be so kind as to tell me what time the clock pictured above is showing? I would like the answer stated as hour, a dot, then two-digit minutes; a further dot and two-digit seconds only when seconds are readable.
1.14
